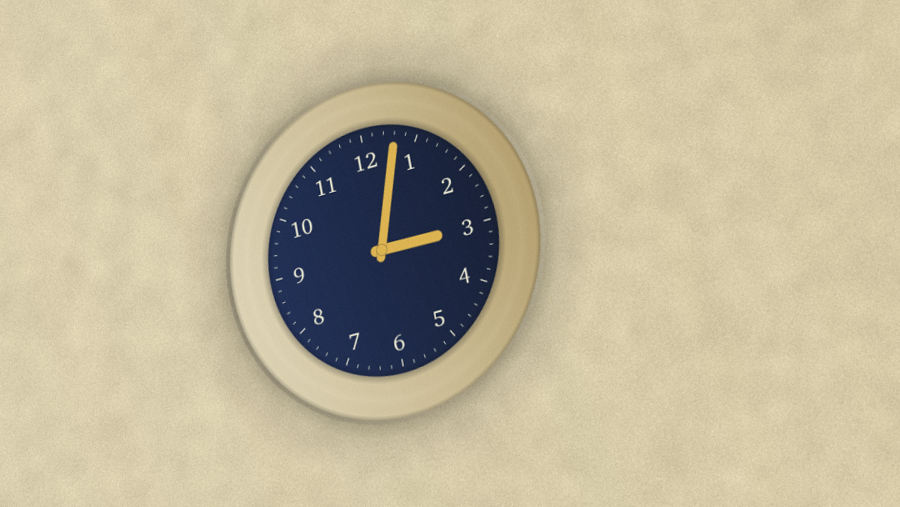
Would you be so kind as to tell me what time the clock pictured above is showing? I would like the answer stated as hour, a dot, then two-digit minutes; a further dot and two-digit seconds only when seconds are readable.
3.03
